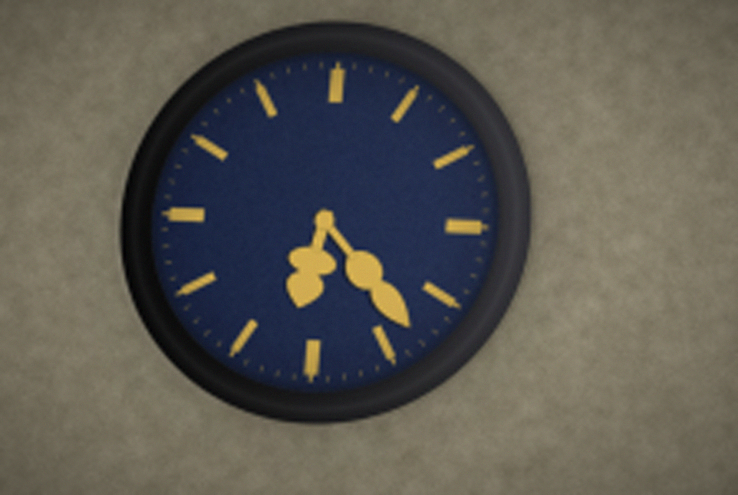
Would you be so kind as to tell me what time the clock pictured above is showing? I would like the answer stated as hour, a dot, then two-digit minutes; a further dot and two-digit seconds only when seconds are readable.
6.23
